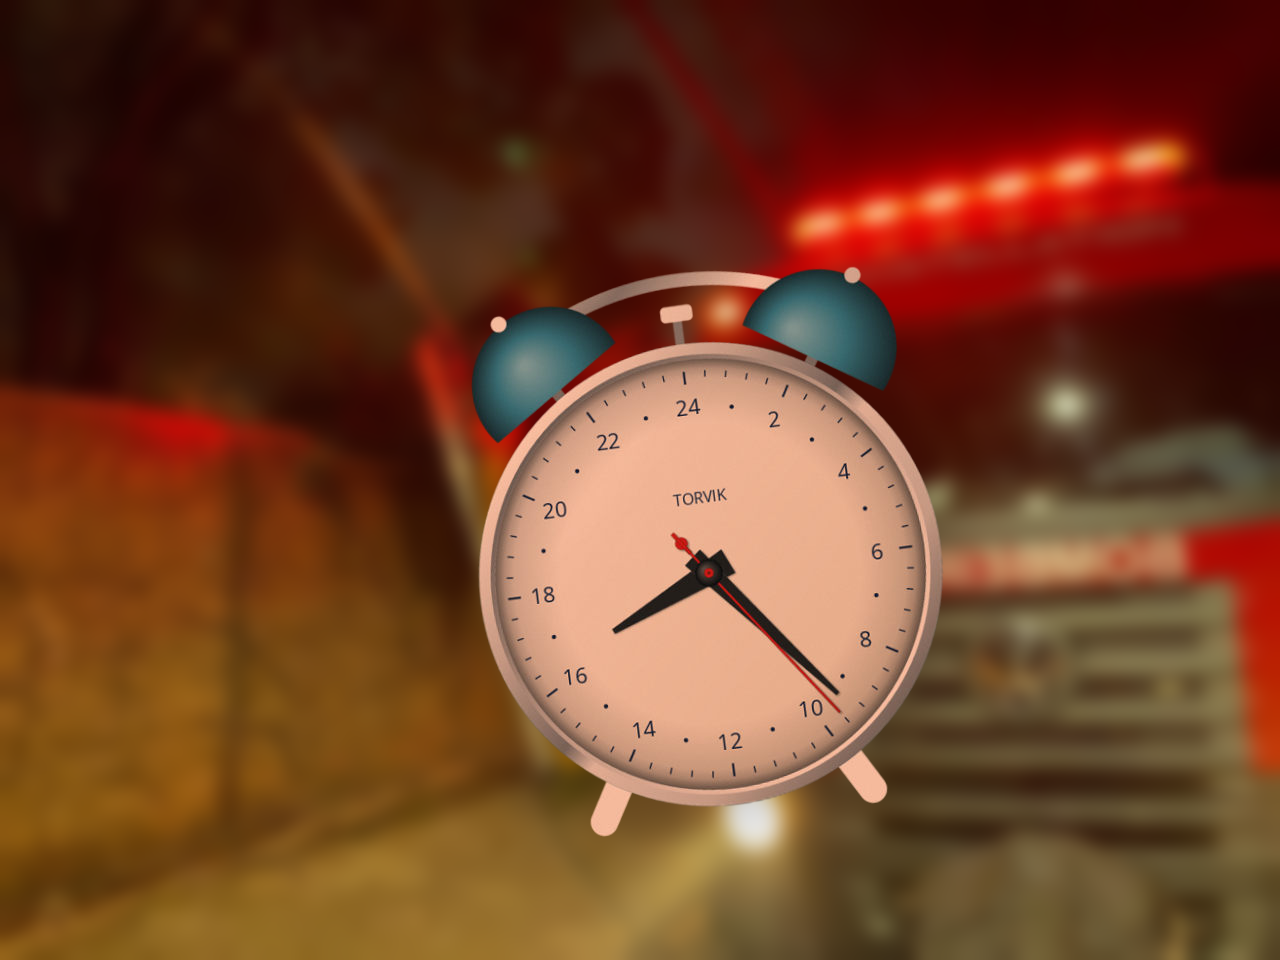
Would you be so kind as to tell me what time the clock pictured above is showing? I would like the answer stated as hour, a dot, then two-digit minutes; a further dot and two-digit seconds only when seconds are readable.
16.23.24
